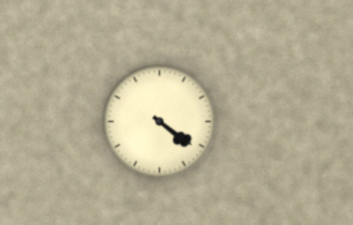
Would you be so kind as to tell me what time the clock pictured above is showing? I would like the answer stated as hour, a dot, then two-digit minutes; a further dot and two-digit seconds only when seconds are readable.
4.21
